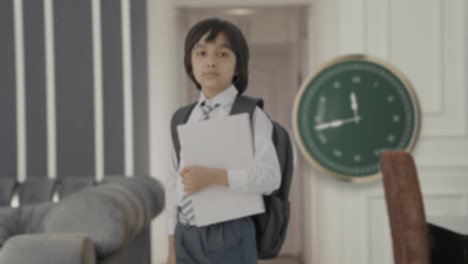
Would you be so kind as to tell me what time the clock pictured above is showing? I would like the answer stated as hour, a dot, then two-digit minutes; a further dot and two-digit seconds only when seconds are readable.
11.43
